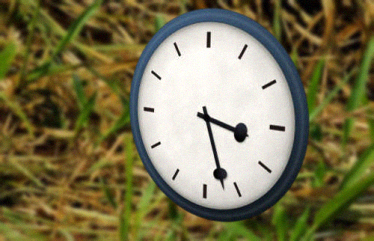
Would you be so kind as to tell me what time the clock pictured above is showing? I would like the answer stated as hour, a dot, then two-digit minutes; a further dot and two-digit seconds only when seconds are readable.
3.27
